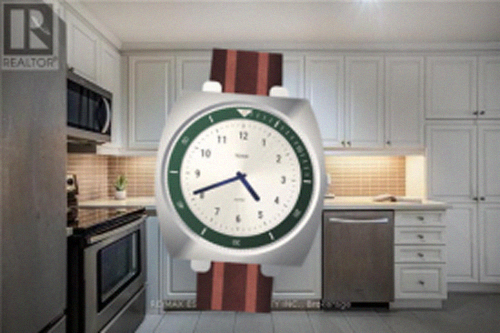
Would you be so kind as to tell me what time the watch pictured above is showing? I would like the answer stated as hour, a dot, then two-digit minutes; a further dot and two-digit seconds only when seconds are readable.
4.41
